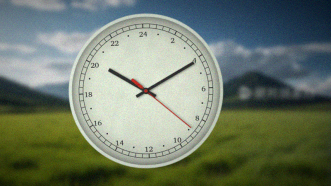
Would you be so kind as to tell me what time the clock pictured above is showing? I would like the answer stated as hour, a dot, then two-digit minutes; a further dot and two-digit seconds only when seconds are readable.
20.10.22
